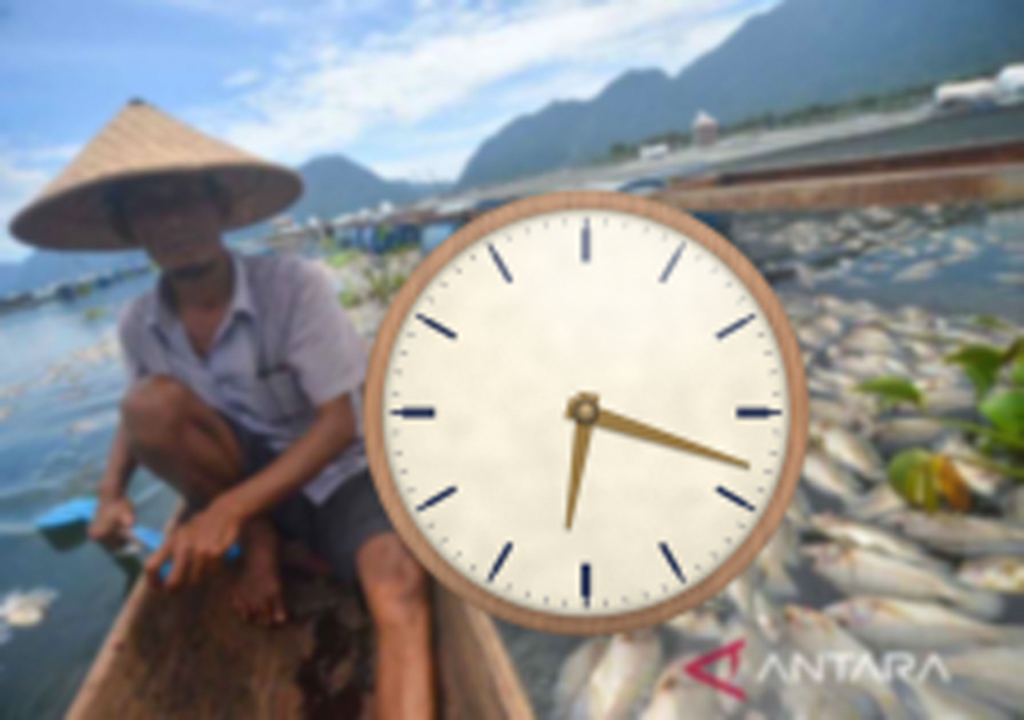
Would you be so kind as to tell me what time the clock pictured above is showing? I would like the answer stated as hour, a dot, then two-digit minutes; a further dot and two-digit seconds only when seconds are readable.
6.18
